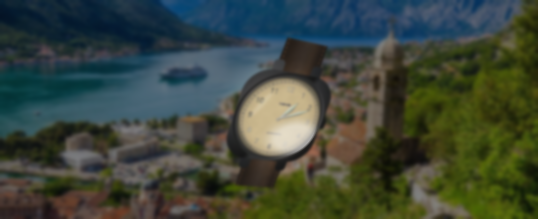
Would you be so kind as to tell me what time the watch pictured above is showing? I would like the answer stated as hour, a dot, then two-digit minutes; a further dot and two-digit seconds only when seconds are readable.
1.11
